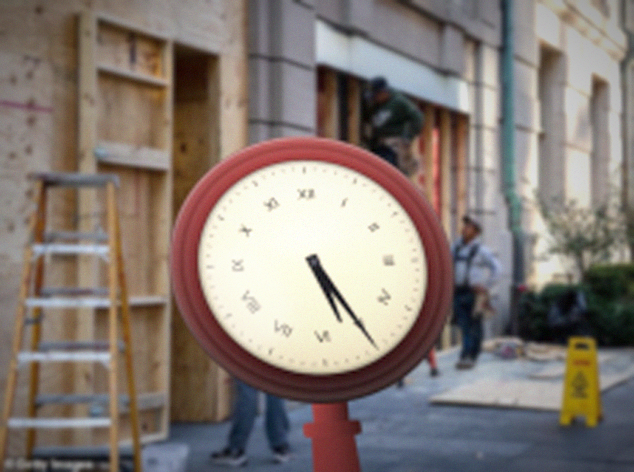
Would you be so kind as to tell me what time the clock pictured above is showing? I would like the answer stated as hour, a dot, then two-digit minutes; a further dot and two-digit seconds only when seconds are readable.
5.25
